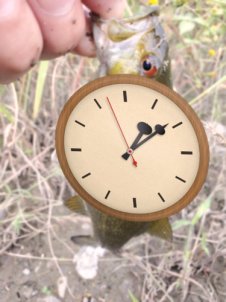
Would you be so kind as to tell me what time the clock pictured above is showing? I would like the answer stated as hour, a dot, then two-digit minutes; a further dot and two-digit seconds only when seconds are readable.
1.08.57
